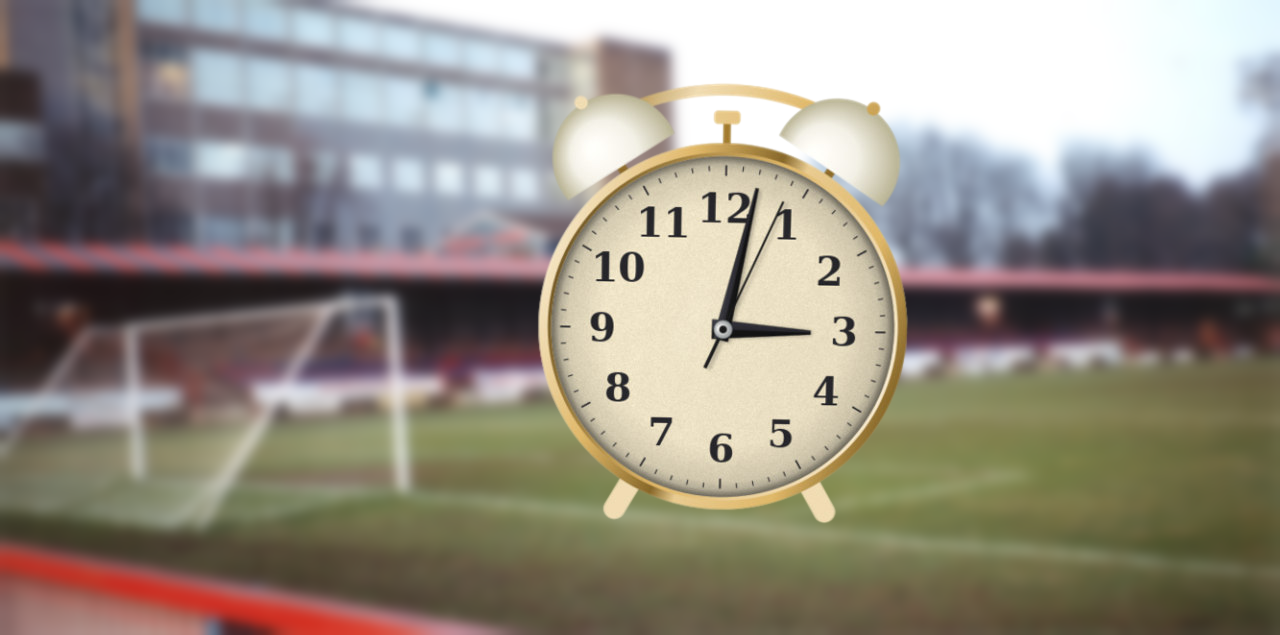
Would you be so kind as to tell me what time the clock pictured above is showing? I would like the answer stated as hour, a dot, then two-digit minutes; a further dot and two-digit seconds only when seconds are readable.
3.02.04
